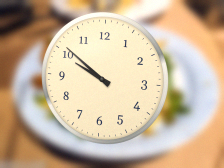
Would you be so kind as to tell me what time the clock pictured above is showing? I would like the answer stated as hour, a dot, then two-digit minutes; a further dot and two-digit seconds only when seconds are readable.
9.51
